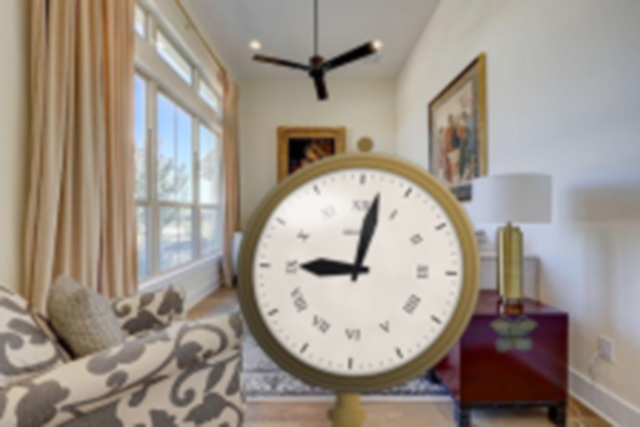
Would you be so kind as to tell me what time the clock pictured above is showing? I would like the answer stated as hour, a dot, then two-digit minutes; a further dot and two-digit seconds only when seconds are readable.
9.02
